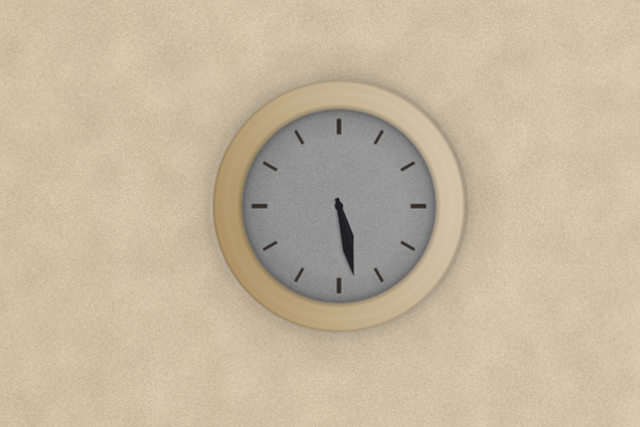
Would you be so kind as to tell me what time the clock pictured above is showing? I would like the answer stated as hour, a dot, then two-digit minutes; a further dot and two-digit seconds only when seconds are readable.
5.28
